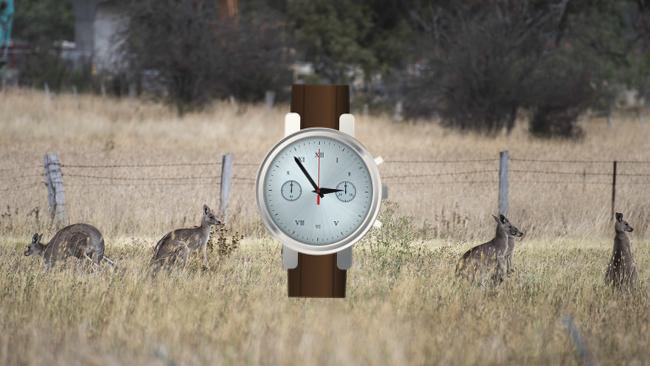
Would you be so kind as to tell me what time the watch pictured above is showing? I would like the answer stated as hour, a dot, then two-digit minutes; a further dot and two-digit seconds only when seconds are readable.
2.54
